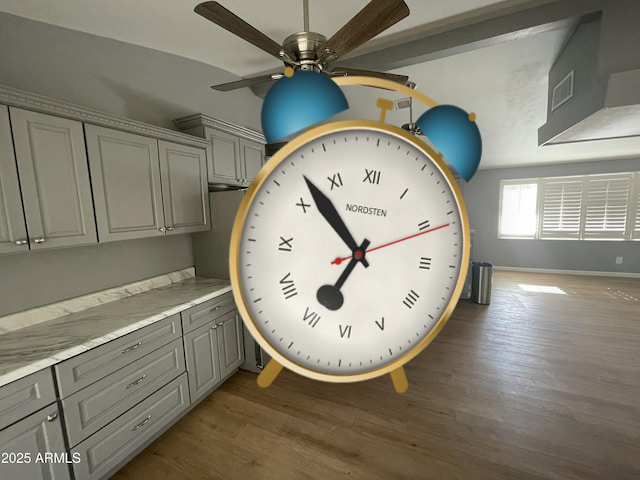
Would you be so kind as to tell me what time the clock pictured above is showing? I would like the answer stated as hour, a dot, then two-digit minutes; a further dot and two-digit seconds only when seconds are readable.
6.52.11
